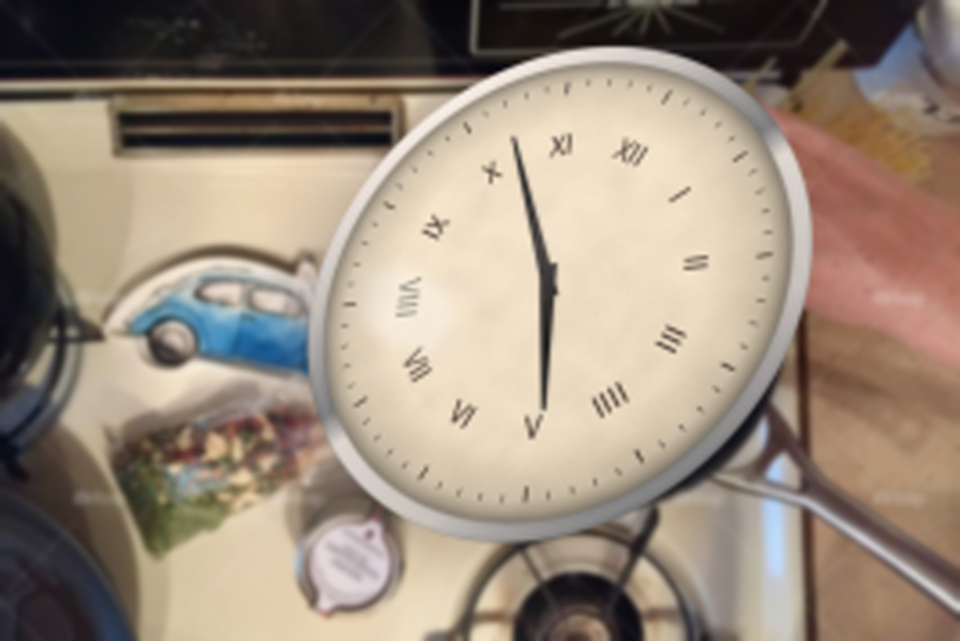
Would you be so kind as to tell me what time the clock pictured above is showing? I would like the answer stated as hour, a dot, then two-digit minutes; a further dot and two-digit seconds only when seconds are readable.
4.52
